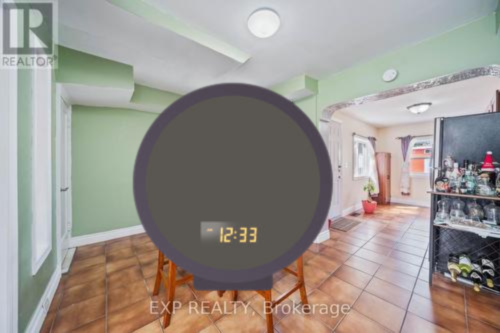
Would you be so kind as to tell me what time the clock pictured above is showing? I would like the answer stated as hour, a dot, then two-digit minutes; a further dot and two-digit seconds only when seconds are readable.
12.33
